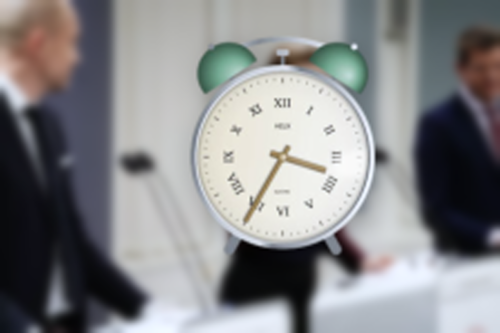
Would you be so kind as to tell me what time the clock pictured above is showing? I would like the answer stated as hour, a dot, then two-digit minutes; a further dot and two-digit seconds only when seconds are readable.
3.35
